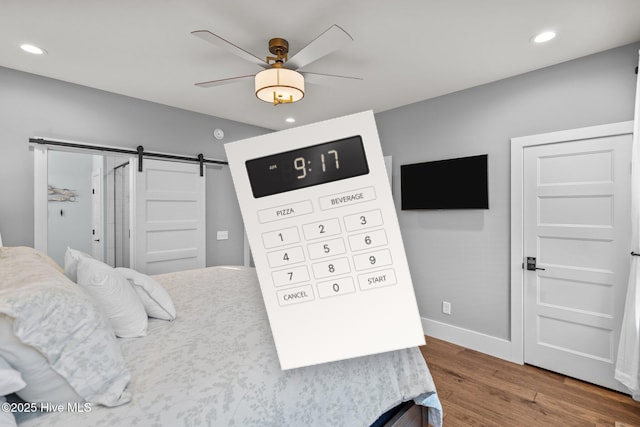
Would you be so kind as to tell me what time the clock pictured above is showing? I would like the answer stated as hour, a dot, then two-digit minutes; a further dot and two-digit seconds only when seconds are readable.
9.17
